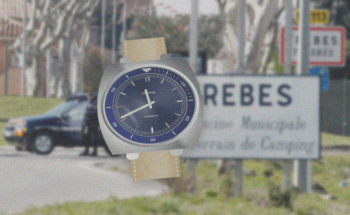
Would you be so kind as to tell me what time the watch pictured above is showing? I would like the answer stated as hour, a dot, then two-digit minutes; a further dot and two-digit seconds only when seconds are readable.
11.41
